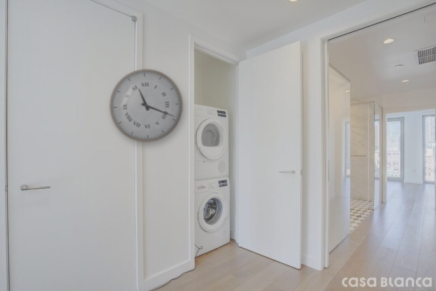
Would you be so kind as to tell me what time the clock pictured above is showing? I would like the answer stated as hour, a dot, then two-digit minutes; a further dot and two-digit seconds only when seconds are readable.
11.19
